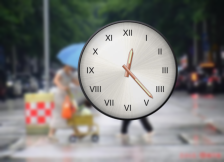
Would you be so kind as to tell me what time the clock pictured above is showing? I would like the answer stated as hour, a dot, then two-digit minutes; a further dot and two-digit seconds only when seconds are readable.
12.23
